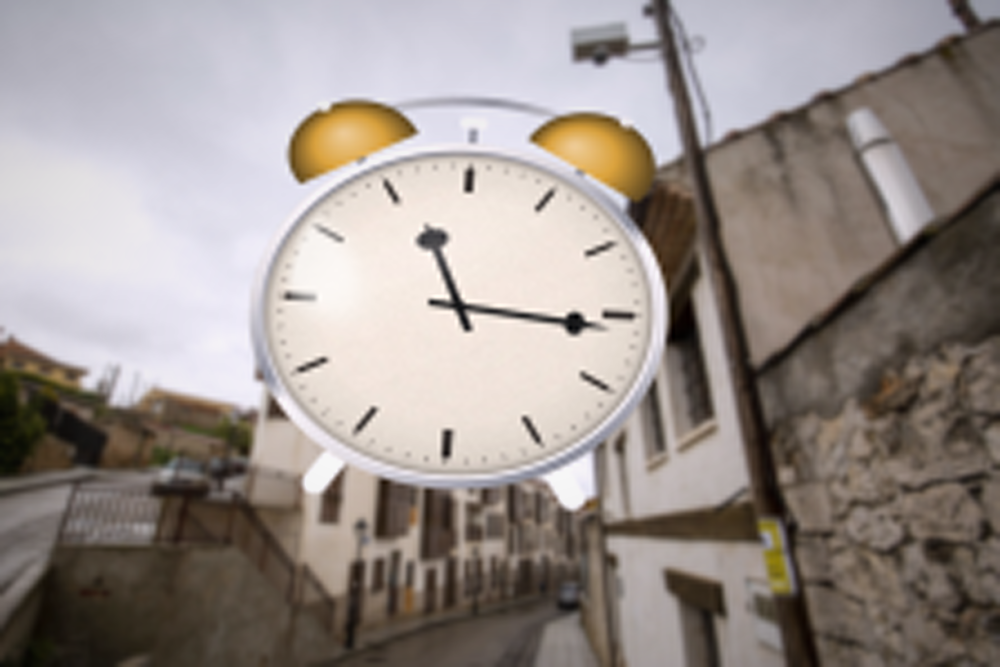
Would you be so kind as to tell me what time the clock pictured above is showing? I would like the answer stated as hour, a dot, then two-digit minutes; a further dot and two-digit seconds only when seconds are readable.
11.16
